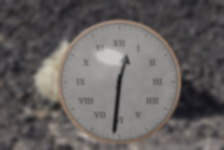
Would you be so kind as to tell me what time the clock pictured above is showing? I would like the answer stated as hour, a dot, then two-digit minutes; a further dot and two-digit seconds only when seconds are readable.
12.31
